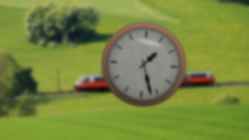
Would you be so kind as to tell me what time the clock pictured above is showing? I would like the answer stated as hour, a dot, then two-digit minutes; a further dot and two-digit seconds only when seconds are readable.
1.27
